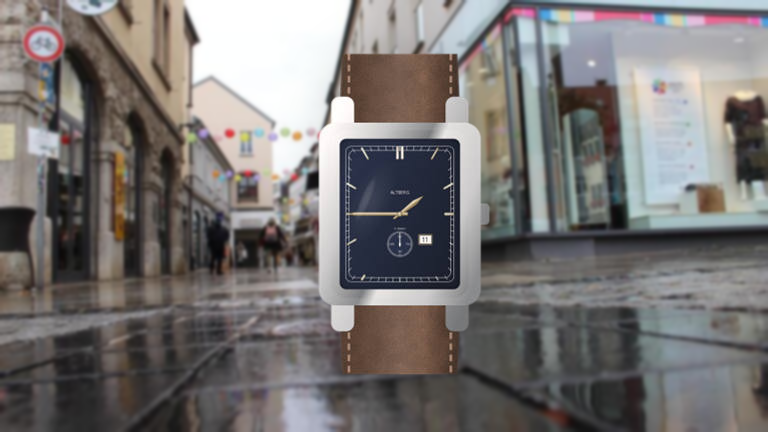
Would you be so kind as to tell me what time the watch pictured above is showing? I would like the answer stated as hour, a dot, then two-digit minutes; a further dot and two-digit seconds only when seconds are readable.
1.45
